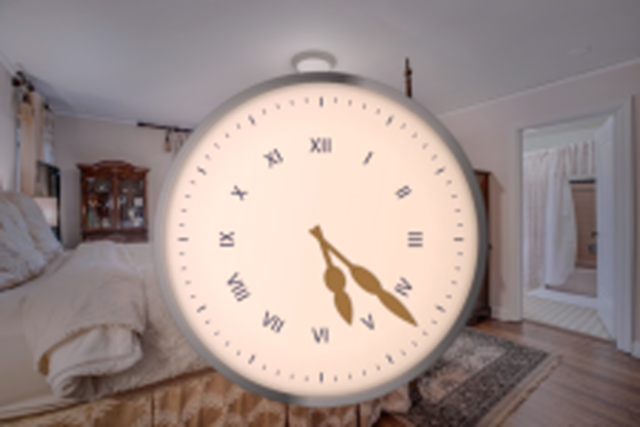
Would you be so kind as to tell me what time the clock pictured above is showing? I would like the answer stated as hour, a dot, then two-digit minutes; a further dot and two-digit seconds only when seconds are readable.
5.22
